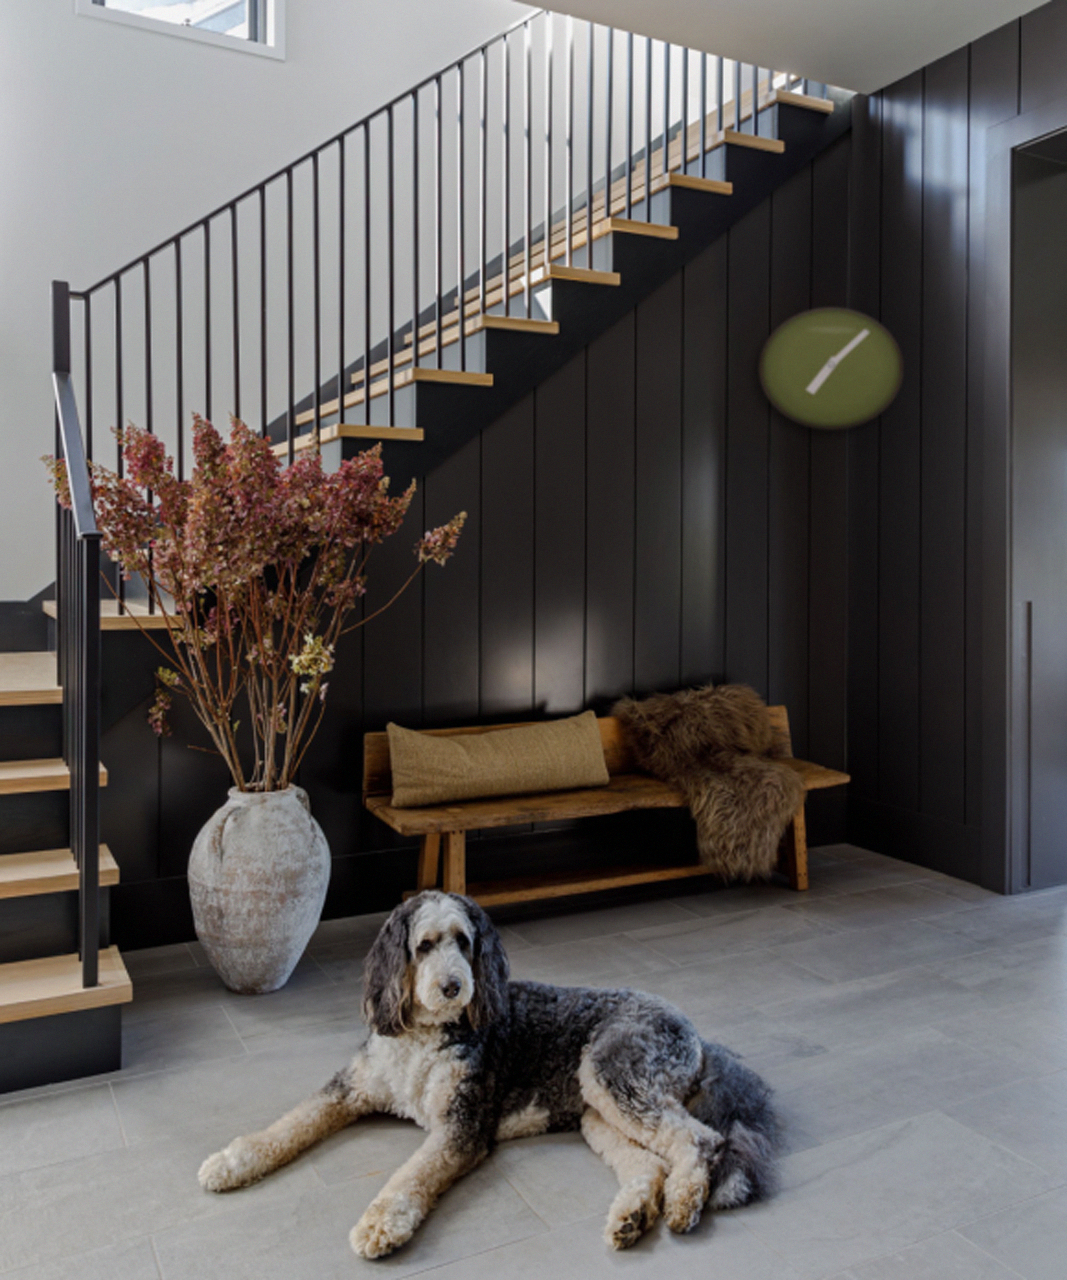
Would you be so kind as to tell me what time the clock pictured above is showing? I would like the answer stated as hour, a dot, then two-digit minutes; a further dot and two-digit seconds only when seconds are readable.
7.07
